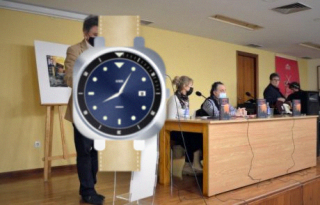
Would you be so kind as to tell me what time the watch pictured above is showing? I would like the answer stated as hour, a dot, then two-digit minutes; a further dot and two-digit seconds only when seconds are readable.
8.05
